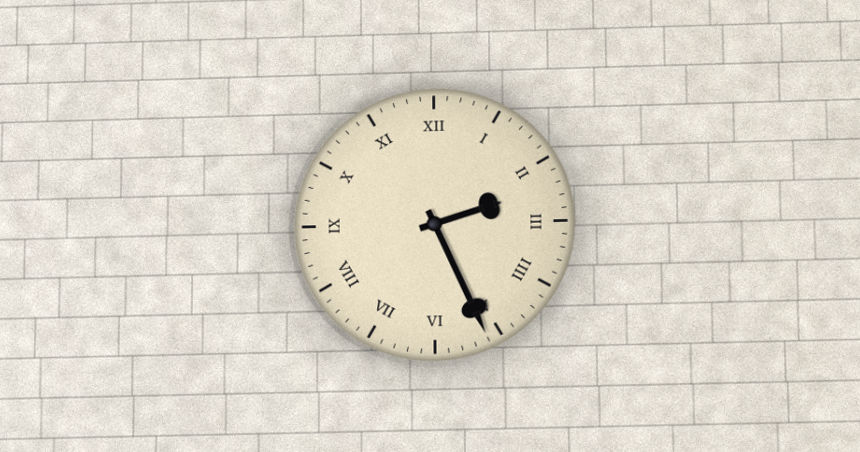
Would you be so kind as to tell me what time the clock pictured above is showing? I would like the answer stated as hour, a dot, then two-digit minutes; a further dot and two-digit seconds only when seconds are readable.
2.26
